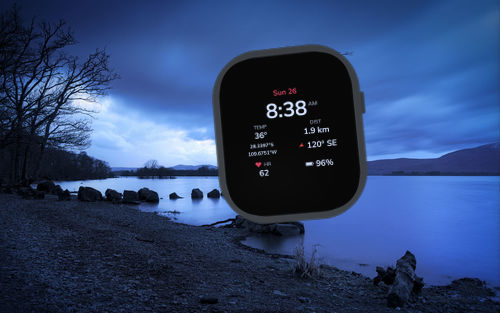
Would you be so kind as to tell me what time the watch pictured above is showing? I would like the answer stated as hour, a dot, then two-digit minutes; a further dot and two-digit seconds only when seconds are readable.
8.38
